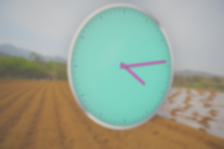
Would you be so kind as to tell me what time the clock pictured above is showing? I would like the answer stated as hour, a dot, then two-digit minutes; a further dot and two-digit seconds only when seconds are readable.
4.14
